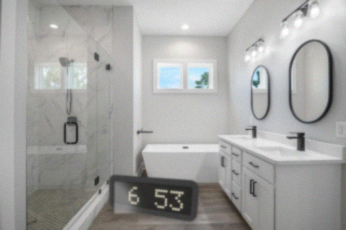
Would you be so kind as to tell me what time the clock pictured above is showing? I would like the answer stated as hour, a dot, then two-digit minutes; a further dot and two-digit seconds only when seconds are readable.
6.53
